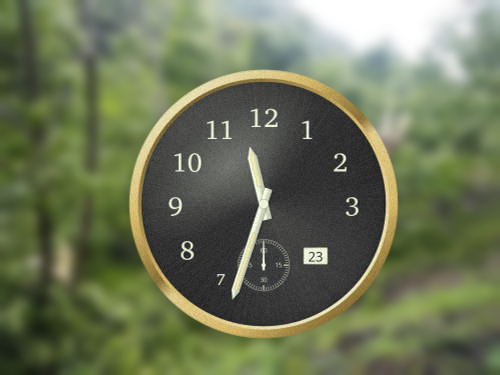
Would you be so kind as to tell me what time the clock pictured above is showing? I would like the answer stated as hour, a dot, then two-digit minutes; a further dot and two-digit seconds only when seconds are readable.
11.33
